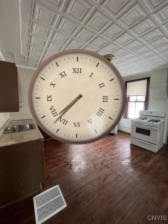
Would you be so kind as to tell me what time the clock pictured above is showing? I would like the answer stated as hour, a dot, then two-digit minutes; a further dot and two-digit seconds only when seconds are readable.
7.37
